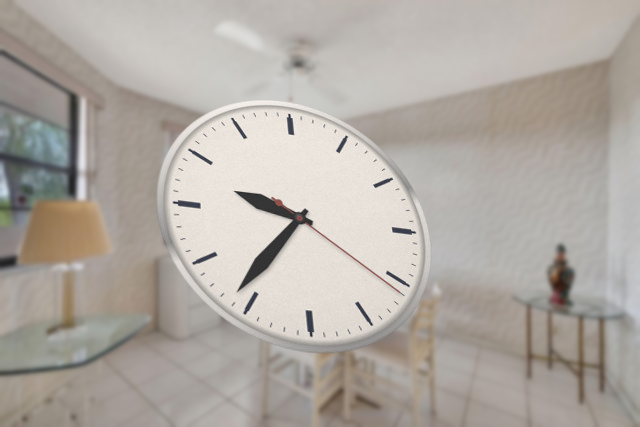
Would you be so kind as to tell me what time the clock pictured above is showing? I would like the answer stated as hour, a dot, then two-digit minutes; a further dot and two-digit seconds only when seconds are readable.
9.36.21
